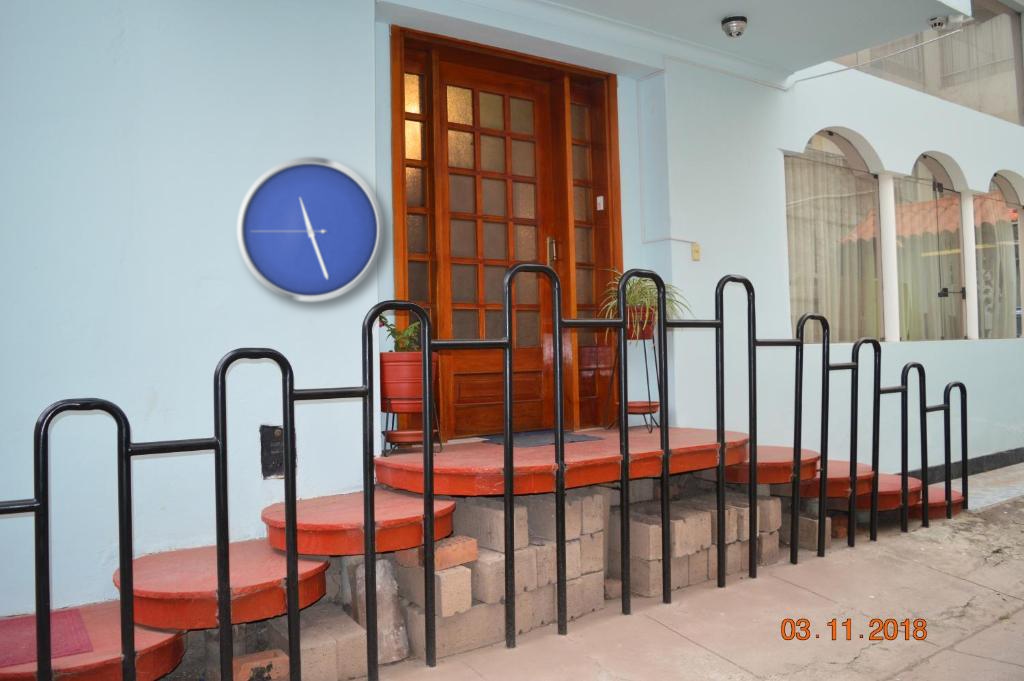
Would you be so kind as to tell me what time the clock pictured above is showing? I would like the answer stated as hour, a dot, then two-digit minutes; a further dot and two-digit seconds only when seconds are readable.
11.26.45
